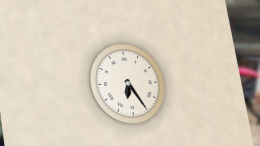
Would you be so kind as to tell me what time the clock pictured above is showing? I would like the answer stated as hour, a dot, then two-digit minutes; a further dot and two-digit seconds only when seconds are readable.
6.25
